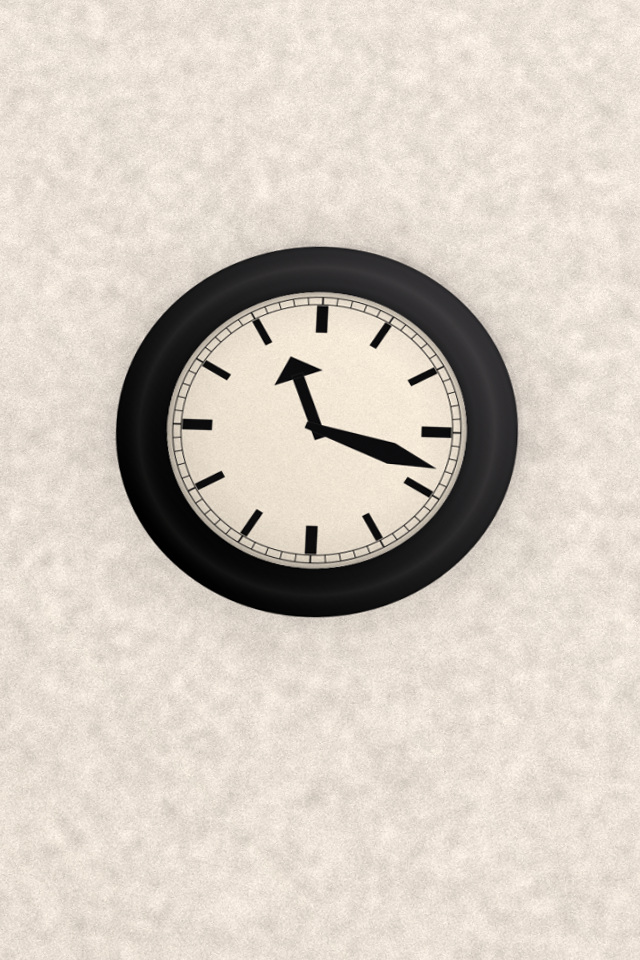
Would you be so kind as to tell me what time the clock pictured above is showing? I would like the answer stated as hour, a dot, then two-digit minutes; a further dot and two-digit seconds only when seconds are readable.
11.18
